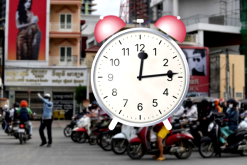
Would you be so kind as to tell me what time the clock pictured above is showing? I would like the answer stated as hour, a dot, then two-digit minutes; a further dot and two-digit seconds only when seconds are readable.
12.14
